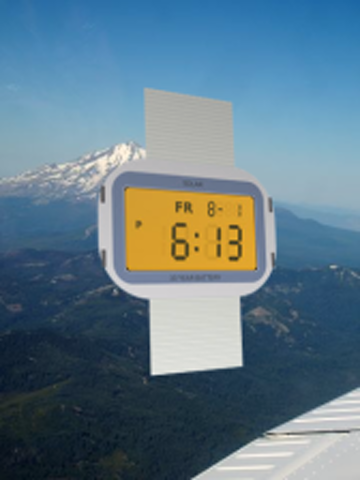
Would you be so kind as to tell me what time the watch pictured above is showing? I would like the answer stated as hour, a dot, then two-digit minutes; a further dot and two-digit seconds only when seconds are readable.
6.13
